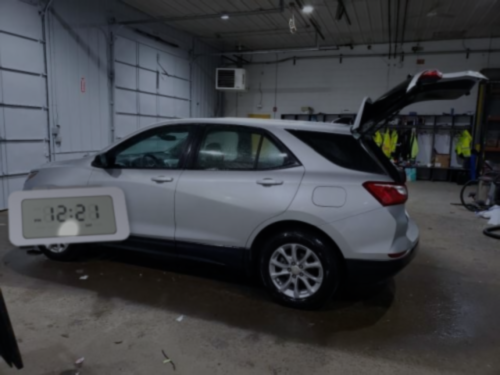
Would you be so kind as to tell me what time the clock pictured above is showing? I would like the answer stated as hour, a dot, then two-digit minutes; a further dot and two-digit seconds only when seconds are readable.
12.21
